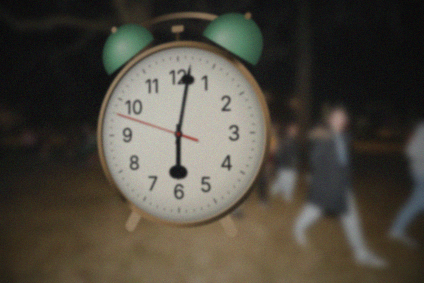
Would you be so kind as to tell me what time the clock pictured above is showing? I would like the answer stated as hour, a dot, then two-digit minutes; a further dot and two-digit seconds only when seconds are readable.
6.01.48
